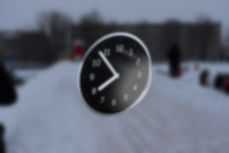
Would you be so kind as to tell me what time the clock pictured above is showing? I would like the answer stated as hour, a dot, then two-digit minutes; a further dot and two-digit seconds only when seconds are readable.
7.53
